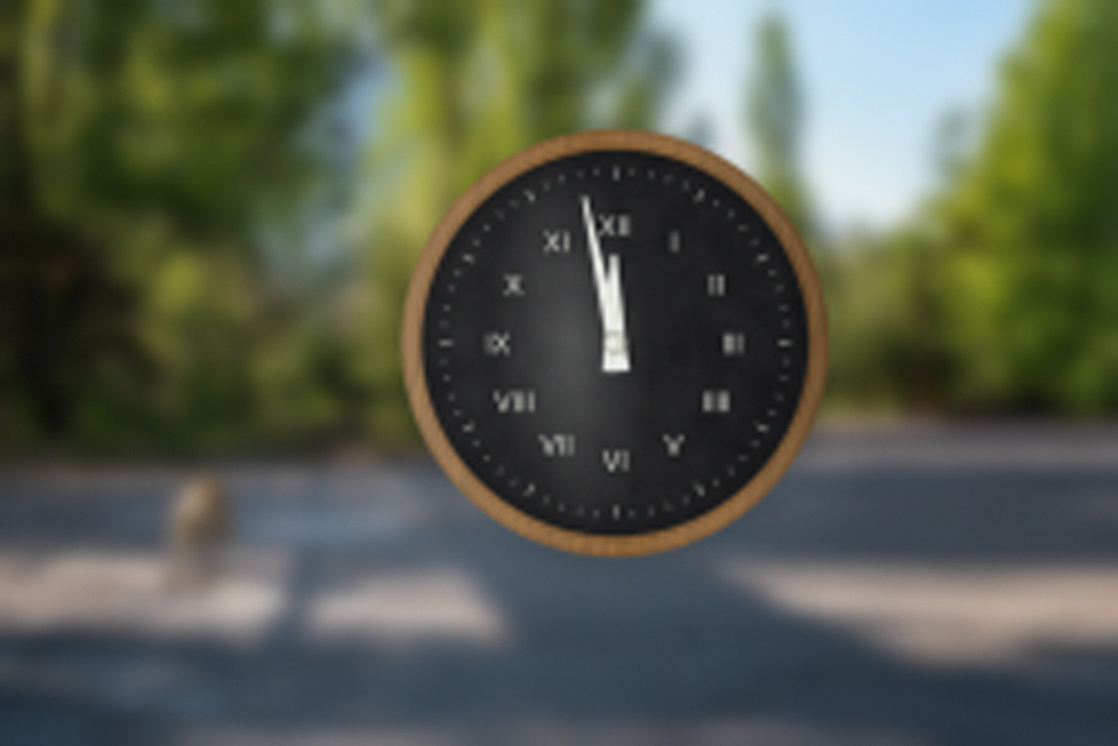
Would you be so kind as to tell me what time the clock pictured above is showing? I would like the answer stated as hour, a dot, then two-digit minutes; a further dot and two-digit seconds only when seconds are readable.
11.58
